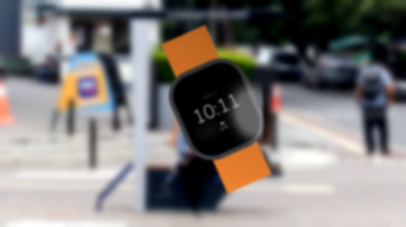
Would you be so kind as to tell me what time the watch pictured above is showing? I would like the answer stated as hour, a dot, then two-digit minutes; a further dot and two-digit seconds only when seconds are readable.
10.11
